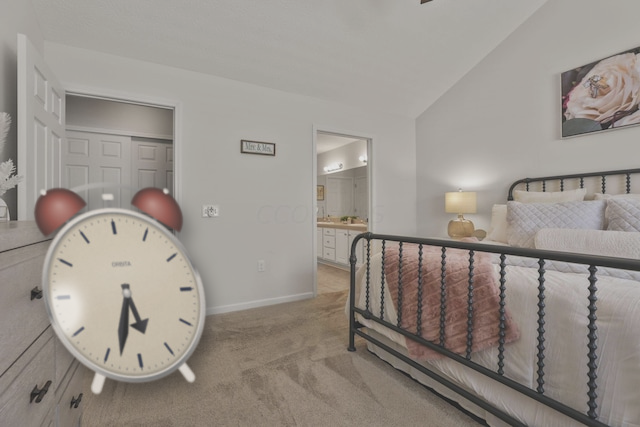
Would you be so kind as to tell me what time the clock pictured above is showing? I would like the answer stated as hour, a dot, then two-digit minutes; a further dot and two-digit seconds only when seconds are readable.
5.33
